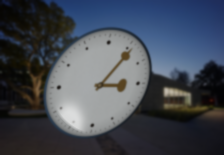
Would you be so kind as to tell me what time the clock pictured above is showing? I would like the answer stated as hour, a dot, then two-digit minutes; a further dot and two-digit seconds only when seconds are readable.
3.06
